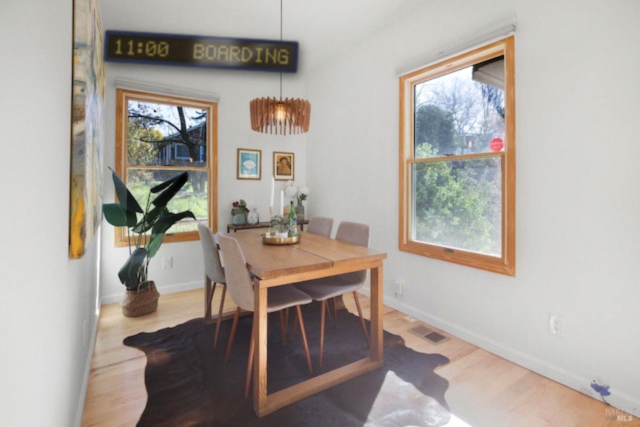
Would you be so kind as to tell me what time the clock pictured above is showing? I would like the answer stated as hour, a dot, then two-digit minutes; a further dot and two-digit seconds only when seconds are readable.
11.00
